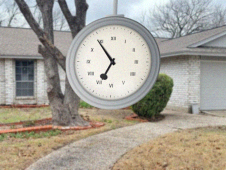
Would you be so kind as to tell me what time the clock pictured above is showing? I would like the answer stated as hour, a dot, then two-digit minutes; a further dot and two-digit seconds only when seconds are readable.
6.54
